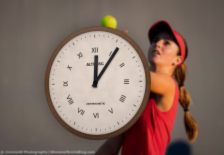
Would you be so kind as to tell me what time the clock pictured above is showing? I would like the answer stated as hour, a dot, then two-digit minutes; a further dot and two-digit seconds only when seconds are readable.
12.06
